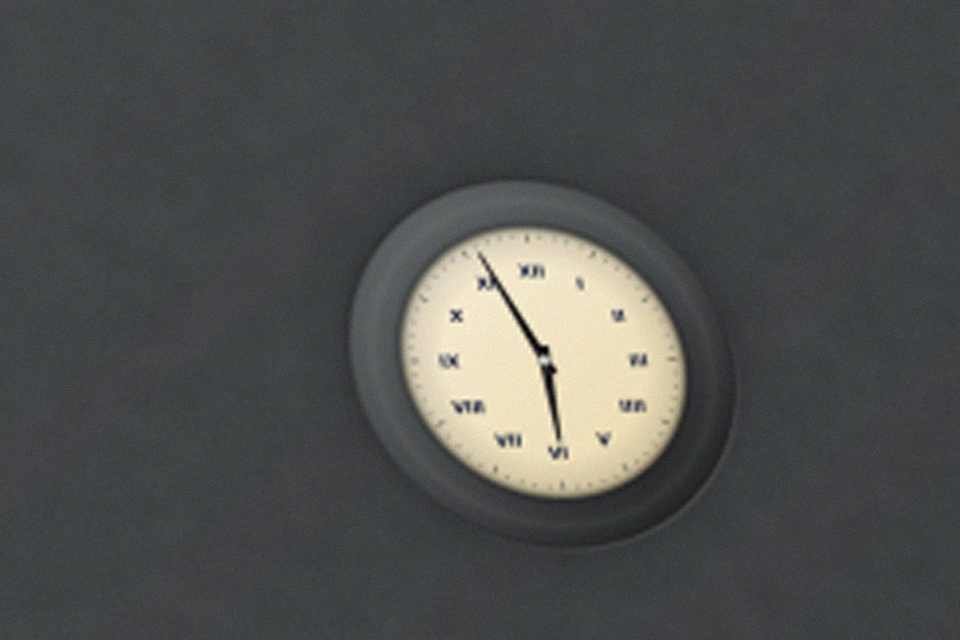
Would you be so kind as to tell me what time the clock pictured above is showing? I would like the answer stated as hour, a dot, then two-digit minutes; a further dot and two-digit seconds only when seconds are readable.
5.56
